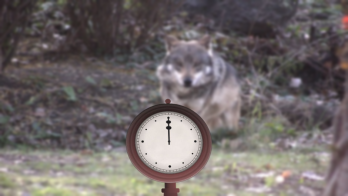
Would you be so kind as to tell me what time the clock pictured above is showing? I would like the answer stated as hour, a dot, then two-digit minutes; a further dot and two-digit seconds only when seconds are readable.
12.00
